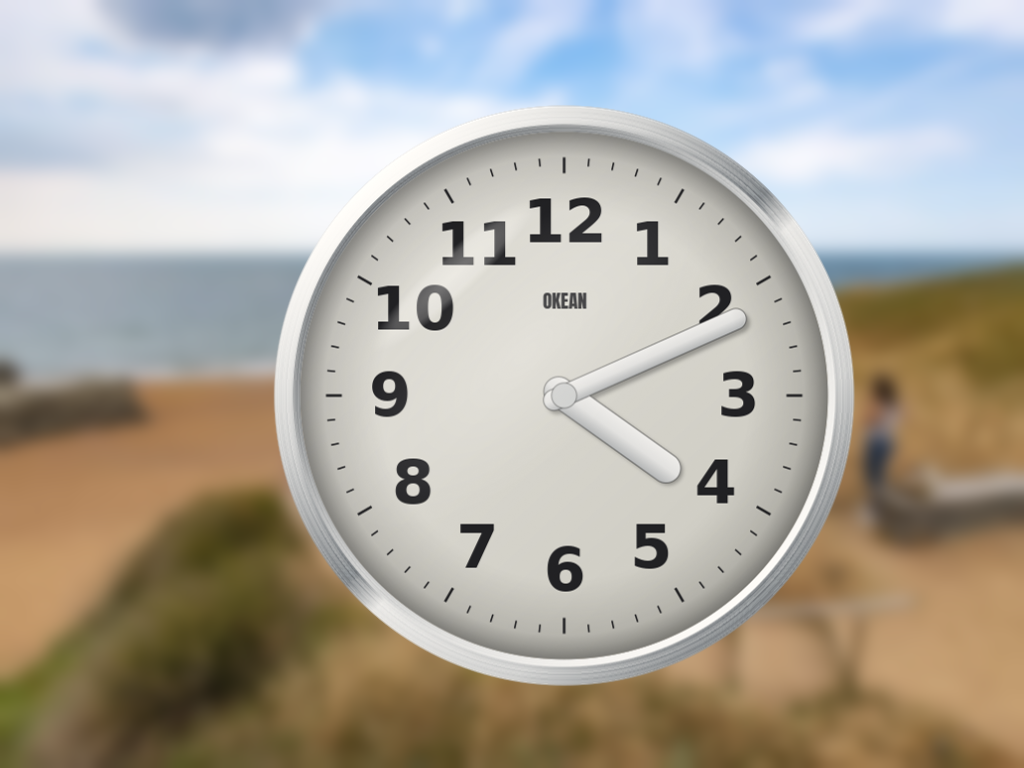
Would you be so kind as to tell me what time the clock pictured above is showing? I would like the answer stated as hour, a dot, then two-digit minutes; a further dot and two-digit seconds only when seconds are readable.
4.11
